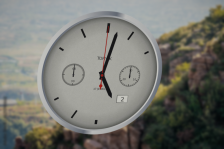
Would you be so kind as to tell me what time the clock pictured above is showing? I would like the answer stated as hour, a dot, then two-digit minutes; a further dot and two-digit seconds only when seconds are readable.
5.02
